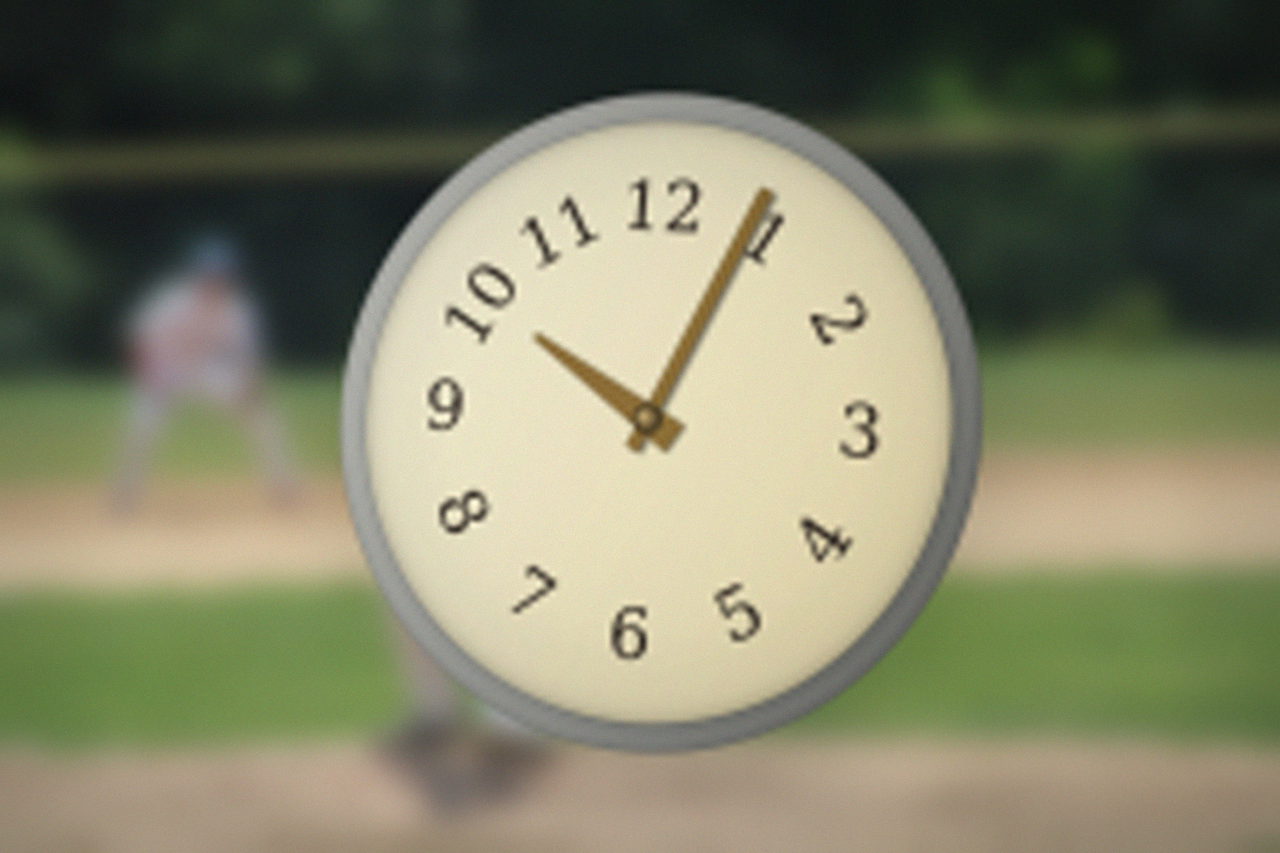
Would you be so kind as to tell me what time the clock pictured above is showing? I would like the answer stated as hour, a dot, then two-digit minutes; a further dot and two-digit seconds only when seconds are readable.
10.04
